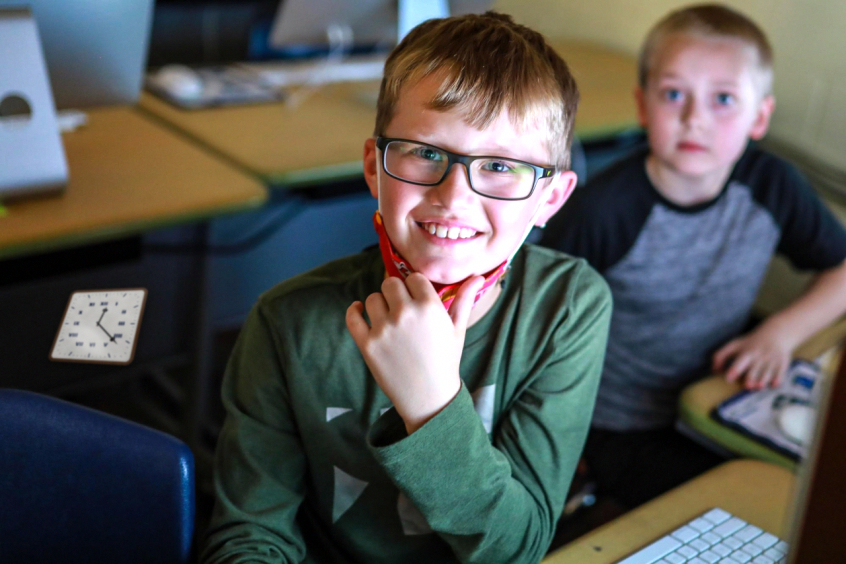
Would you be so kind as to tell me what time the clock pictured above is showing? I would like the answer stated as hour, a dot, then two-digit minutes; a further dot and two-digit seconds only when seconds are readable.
12.22
